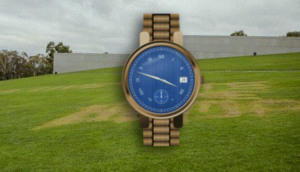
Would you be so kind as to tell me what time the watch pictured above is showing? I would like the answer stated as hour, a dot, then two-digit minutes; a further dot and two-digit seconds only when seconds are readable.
3.48
